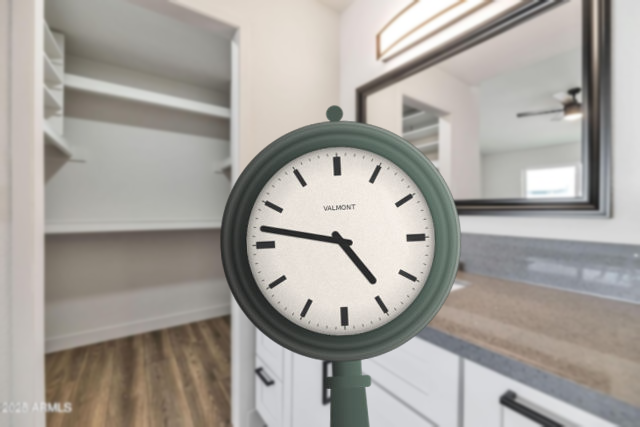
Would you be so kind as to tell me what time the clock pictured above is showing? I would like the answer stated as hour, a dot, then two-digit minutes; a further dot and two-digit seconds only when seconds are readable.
4.47
